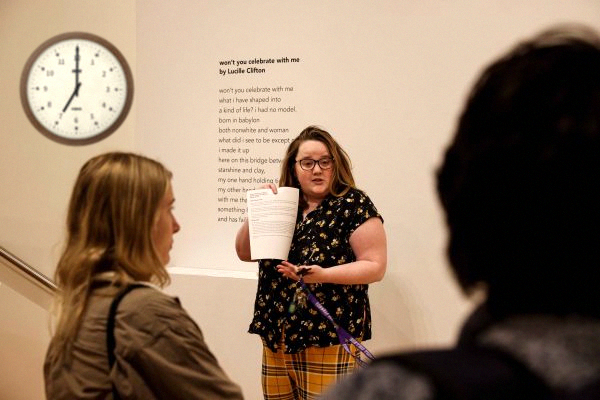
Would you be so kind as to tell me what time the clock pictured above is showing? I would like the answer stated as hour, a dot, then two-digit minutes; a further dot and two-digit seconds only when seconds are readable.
7.00
